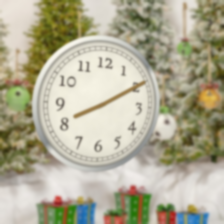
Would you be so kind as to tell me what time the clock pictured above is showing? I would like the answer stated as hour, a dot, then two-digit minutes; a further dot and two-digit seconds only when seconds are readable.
8.10
